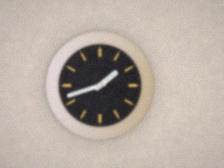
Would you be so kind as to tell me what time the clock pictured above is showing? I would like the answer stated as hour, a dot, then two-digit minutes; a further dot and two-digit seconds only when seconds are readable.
1.42
